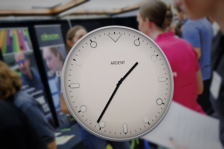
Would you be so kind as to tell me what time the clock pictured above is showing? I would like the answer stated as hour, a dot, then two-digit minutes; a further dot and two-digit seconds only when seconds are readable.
1.36
